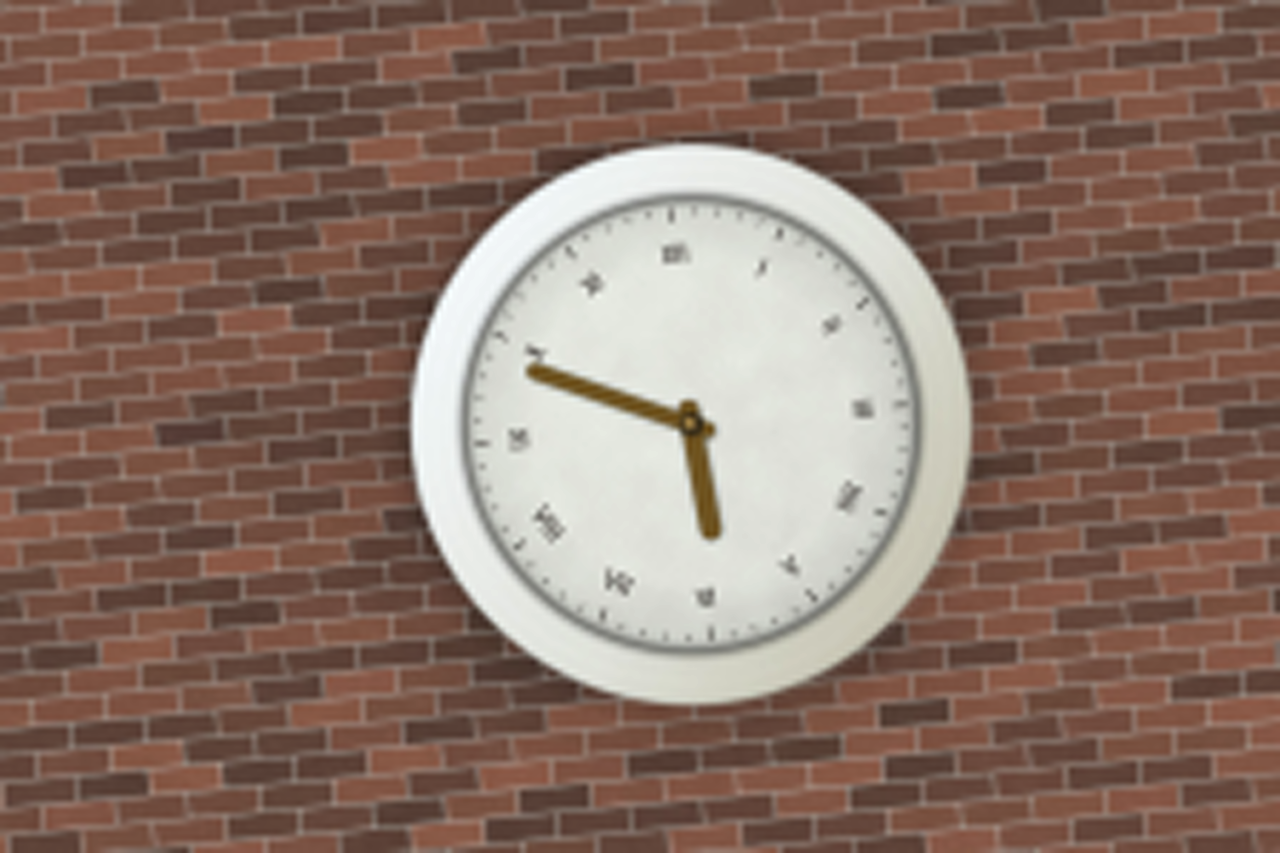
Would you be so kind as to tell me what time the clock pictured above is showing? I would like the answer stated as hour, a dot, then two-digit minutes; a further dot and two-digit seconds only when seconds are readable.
5.49
